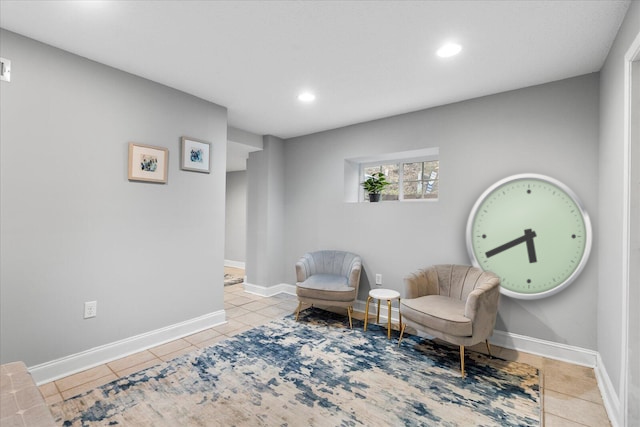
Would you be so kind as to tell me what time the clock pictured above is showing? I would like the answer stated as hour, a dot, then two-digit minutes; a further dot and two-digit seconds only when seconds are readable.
5.41
